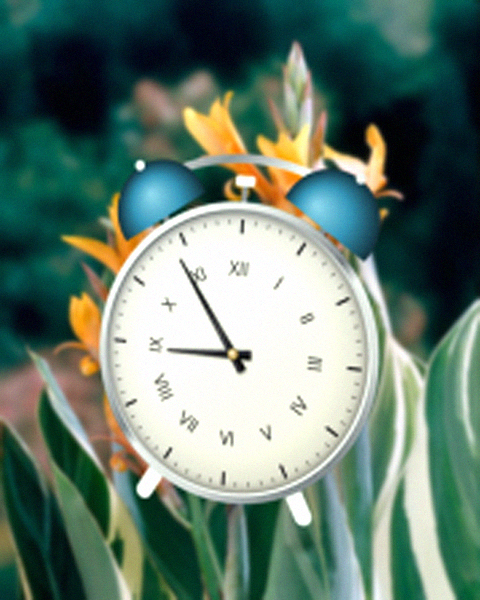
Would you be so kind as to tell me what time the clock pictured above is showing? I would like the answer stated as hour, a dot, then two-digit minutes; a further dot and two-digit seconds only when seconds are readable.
8.54
